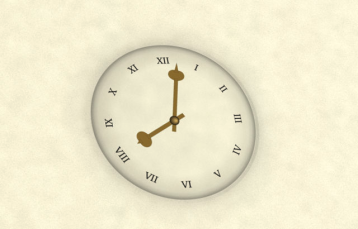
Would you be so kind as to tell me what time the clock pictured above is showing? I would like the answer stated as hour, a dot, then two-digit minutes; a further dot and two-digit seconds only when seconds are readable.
8.02
